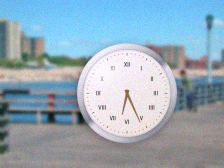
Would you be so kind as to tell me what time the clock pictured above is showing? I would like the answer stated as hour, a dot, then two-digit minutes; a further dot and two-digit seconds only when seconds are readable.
6.26
